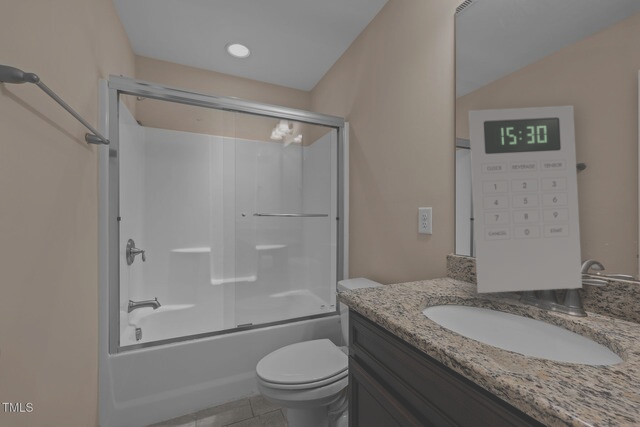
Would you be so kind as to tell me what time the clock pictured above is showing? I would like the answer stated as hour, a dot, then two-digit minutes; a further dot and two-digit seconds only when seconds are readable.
15.30
